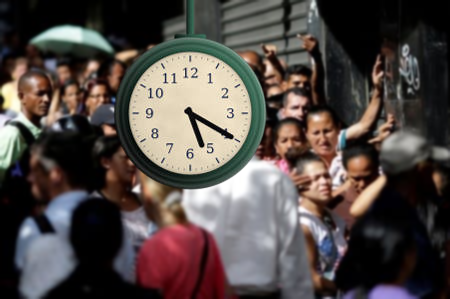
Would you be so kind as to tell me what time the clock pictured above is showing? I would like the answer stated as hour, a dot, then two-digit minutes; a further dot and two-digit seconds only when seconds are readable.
5.20
